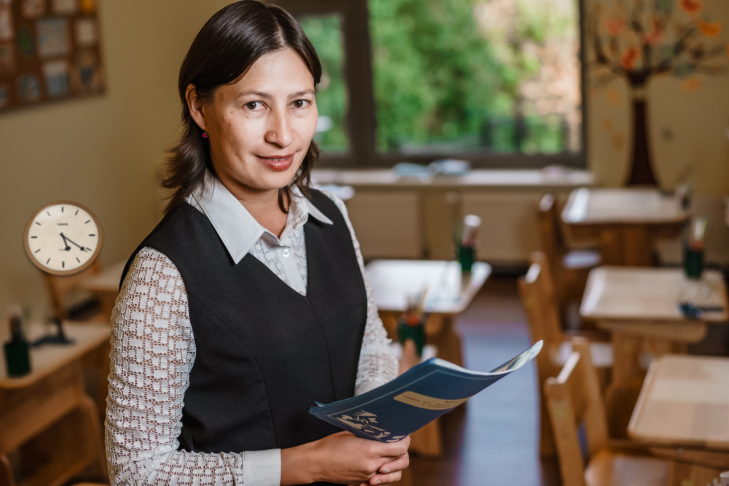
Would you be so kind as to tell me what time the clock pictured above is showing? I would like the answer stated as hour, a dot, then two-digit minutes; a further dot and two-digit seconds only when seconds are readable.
5.21
